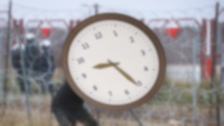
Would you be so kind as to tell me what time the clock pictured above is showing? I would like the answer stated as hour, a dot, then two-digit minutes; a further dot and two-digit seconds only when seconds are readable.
9.26
